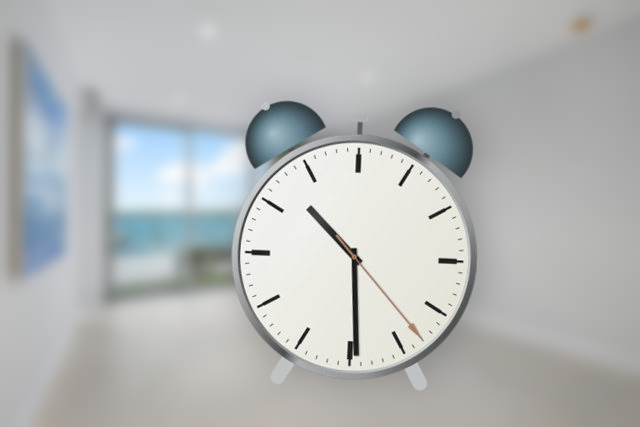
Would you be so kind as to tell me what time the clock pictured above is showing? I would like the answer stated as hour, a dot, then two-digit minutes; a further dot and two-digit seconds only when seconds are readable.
10.29.23
